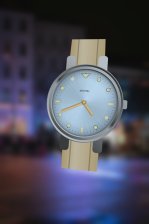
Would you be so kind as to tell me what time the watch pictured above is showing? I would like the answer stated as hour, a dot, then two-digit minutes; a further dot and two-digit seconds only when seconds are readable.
4.41
